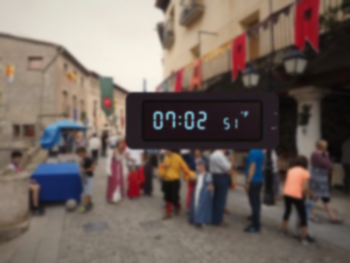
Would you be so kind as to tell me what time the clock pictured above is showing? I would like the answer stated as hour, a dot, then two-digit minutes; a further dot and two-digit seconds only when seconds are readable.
7.02
